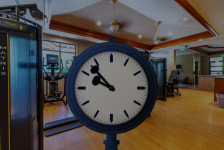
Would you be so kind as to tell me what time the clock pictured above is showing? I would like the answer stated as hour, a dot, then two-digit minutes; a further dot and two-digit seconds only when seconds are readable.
9.53
